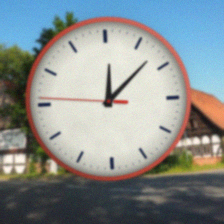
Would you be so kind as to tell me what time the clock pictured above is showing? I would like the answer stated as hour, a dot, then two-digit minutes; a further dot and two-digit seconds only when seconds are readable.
12.07.46
